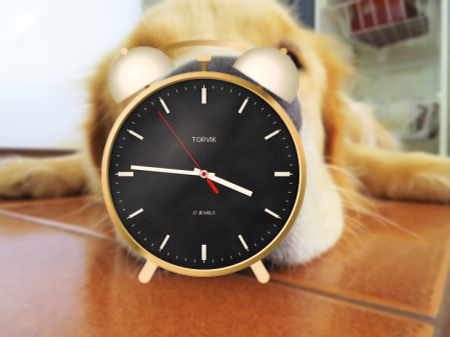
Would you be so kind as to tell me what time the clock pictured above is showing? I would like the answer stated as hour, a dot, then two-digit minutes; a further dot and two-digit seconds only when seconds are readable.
3.45.54
